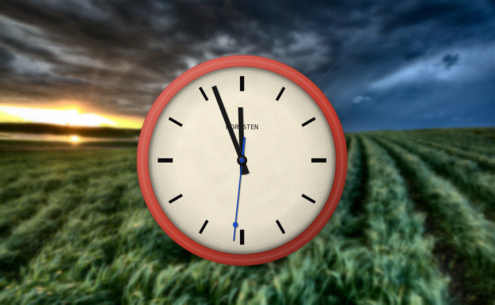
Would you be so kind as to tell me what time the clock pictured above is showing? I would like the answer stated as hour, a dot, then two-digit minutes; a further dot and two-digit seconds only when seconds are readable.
11.56.31
